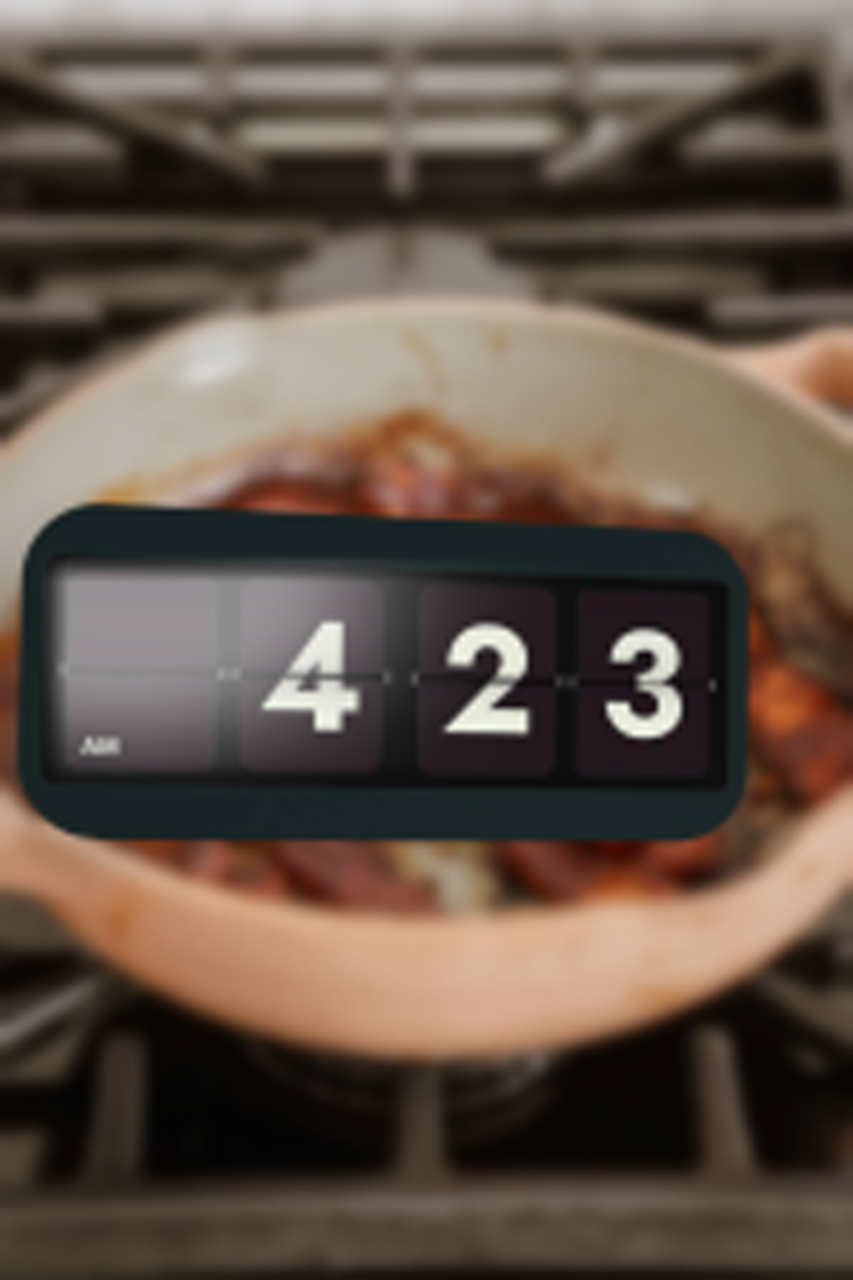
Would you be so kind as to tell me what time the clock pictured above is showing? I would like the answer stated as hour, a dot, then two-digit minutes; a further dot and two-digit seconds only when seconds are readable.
4.23
